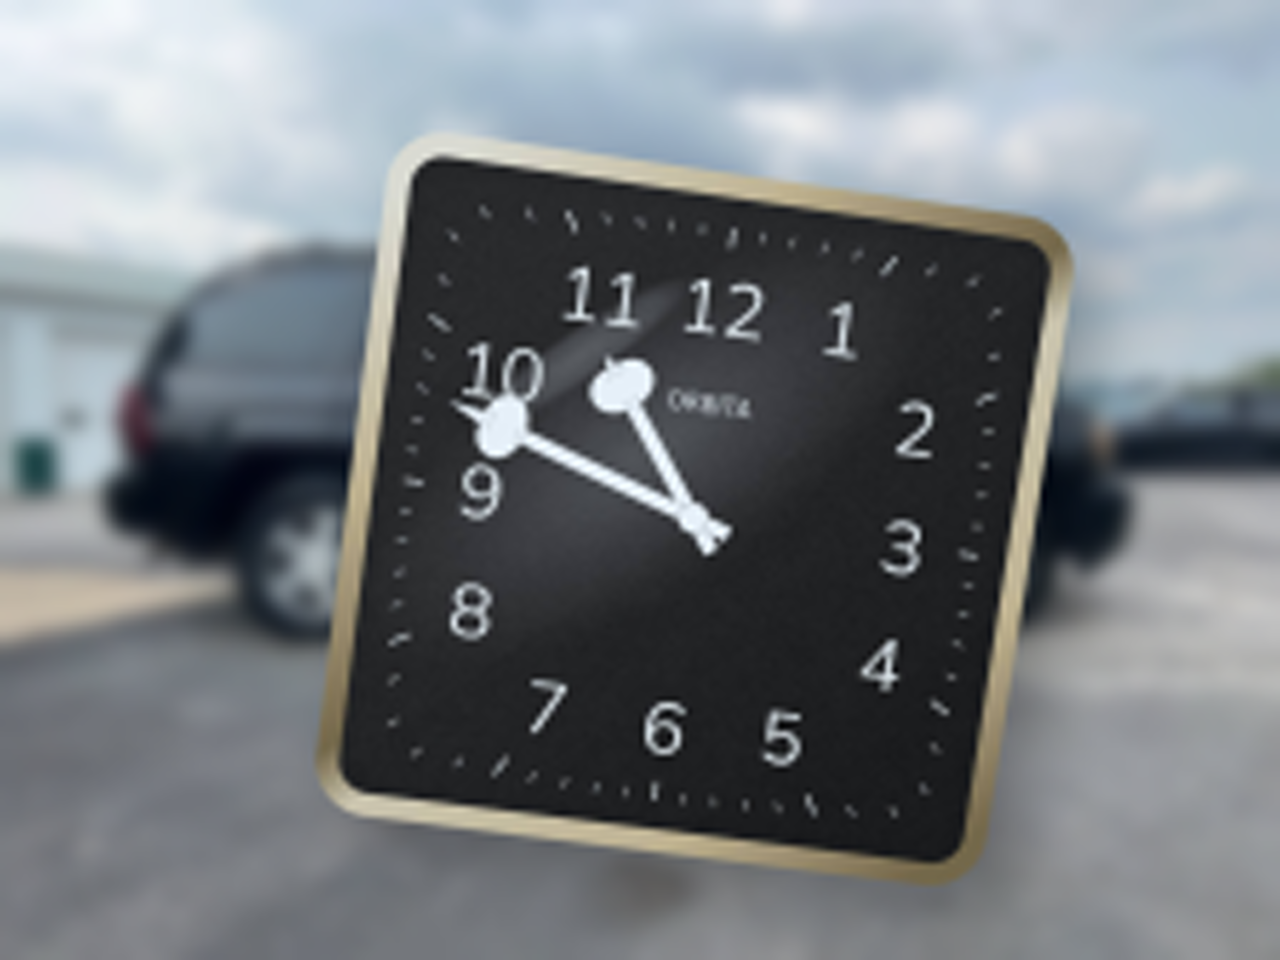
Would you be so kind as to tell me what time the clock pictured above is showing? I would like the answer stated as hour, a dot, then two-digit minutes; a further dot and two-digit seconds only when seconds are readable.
10.48
